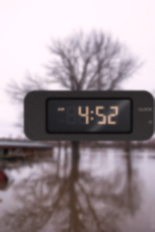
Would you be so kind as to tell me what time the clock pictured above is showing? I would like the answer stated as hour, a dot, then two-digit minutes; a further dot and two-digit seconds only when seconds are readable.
4.52
